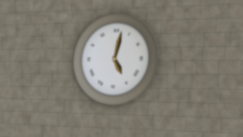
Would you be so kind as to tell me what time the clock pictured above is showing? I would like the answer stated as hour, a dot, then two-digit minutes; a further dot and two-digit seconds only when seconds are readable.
5.02
